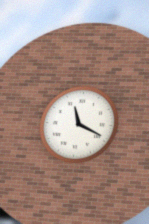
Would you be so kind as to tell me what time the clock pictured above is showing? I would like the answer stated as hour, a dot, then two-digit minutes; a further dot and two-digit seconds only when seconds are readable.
11.19
